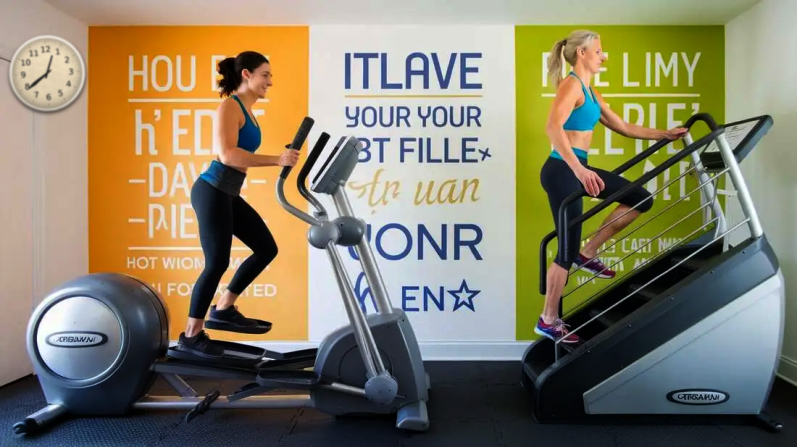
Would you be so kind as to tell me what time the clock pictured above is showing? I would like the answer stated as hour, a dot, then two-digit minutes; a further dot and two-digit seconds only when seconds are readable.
12.39
